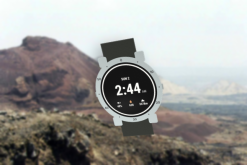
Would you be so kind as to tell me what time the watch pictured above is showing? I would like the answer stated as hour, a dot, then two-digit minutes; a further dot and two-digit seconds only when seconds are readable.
2.44
